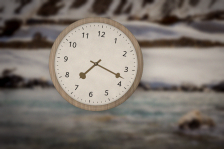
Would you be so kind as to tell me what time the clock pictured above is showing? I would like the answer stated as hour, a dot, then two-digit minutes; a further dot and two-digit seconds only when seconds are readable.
7.18
